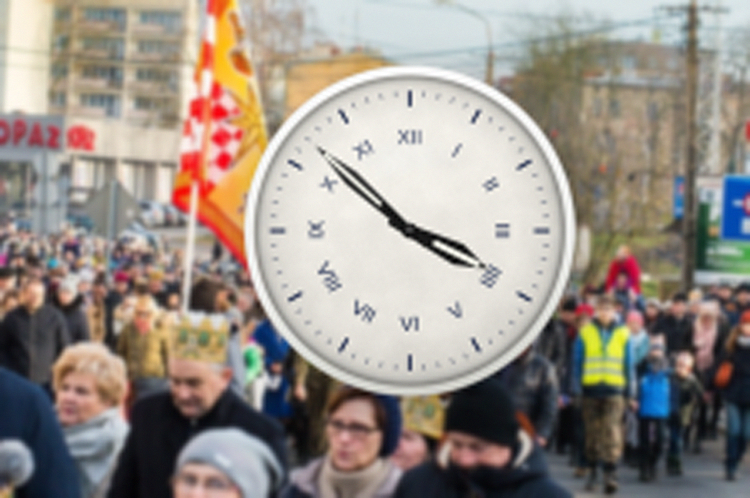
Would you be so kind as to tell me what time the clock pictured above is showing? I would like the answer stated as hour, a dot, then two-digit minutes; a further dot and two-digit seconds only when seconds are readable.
3.52
